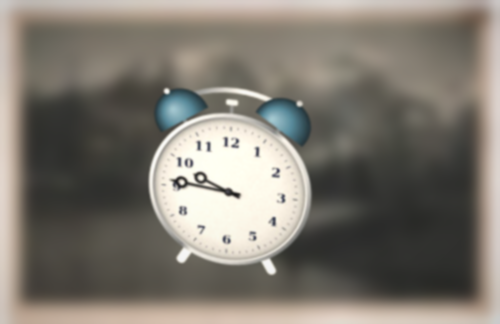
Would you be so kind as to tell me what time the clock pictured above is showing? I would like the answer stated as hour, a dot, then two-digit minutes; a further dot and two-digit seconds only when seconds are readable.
9.46
